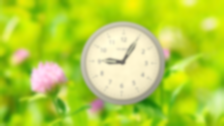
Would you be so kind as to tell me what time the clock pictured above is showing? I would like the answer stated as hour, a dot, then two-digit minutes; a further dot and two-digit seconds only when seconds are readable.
9.05
